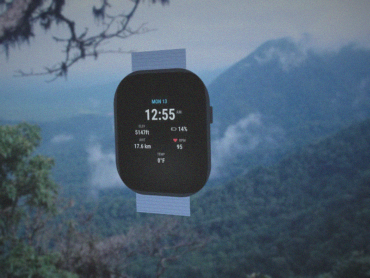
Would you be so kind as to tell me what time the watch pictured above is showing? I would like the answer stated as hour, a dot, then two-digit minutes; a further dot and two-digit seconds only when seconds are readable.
12.55
